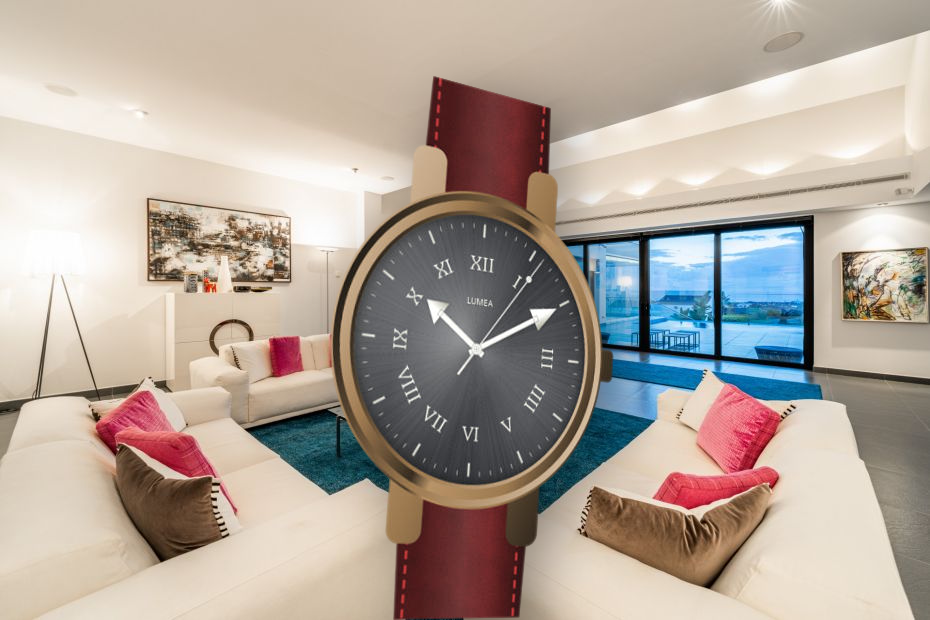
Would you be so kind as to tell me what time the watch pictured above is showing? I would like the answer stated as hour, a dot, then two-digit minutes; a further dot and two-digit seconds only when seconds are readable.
10.10.06
